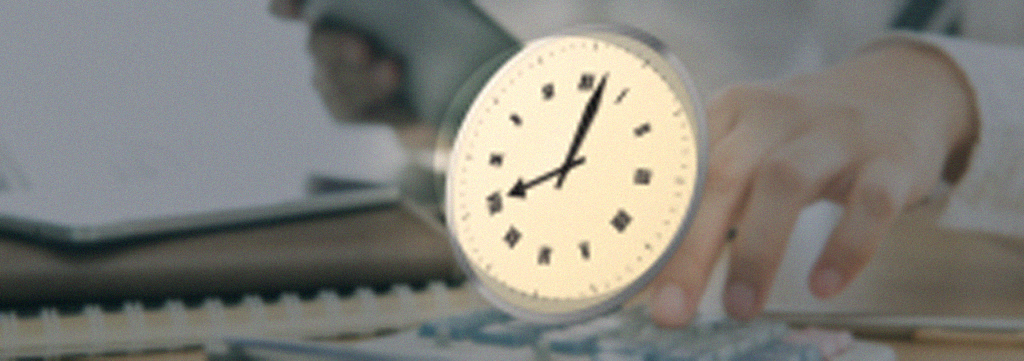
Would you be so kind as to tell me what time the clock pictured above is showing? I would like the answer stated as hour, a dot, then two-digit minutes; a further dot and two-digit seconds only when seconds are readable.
8.02
